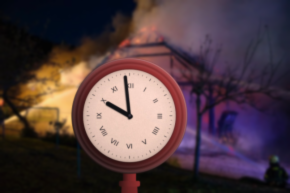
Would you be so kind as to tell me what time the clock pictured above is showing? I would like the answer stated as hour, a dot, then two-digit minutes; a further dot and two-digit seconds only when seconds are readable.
9.59
